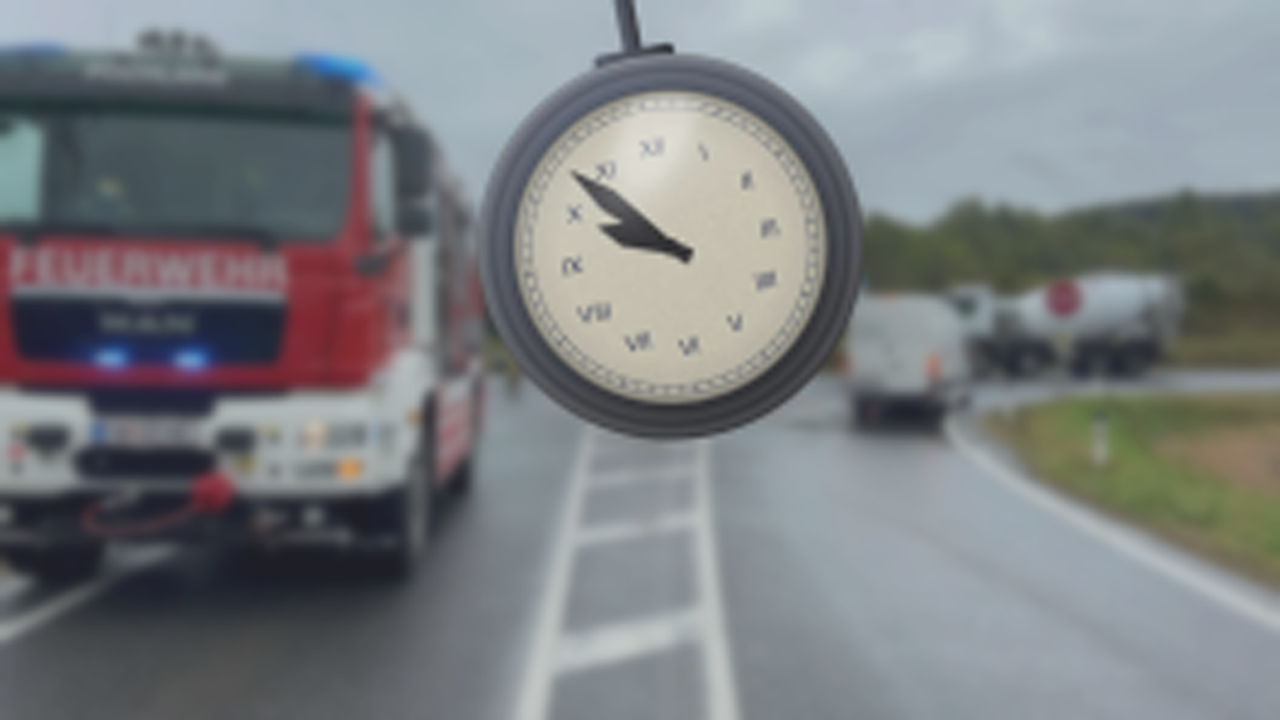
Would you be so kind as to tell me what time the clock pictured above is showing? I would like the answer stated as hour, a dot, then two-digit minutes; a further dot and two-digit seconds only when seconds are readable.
9.53
